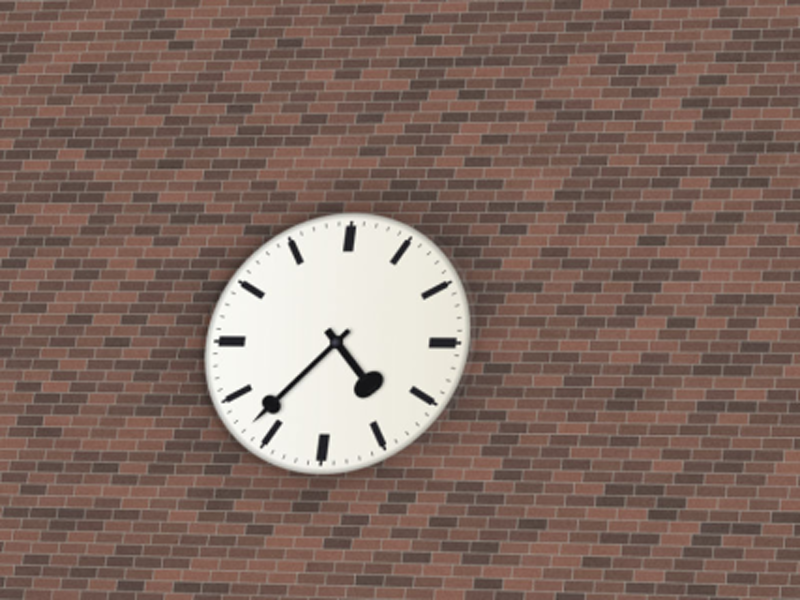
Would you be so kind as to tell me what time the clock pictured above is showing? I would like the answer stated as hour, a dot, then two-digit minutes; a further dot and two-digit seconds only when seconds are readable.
4.37
